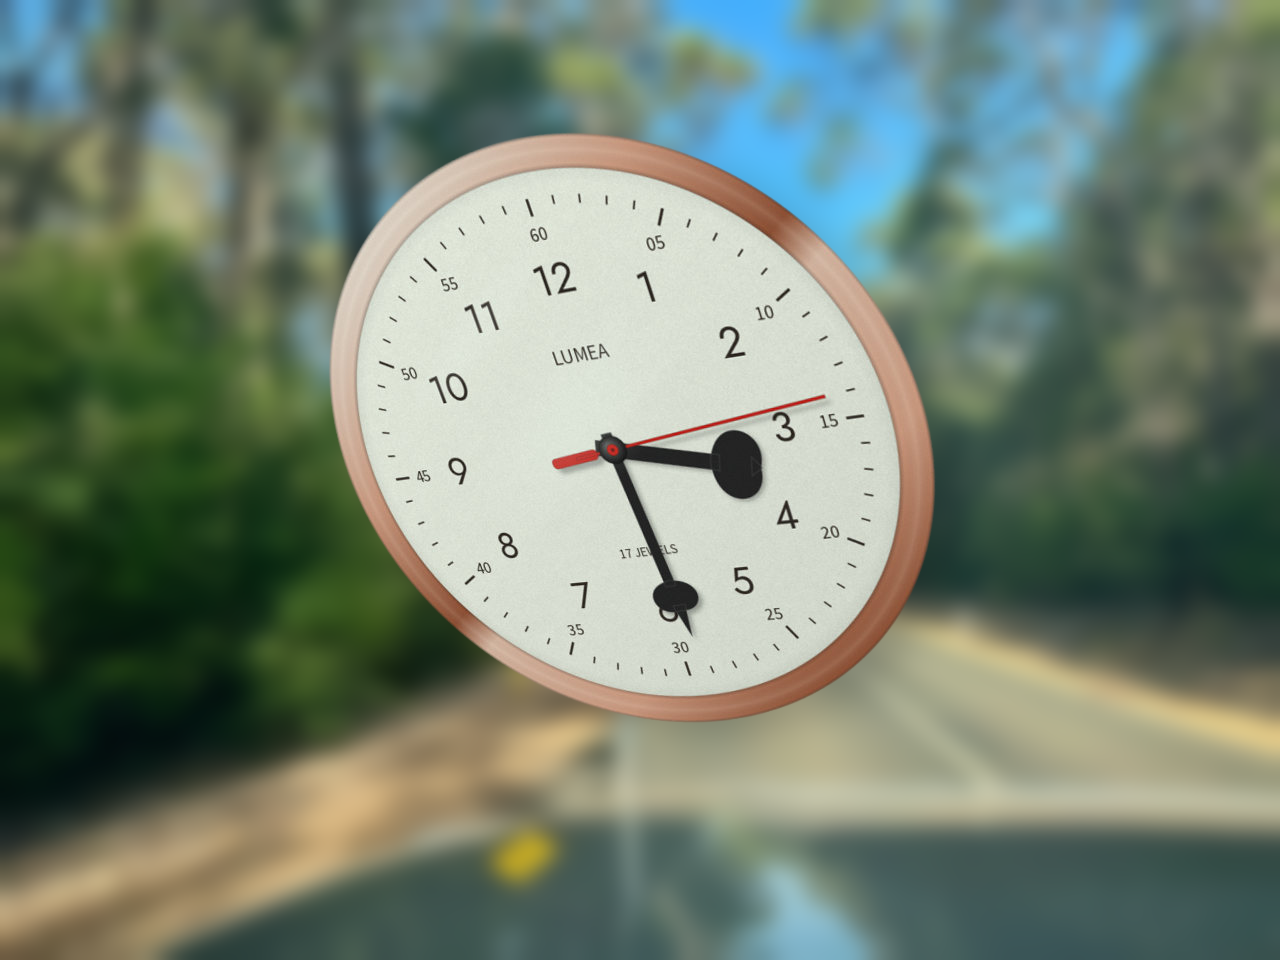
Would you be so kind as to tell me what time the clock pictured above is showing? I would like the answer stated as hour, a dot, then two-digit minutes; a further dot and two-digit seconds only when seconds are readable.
3.29.14
